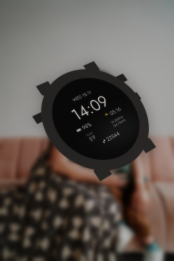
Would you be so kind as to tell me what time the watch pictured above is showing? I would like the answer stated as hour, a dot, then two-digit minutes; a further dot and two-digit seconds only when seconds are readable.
14.09
